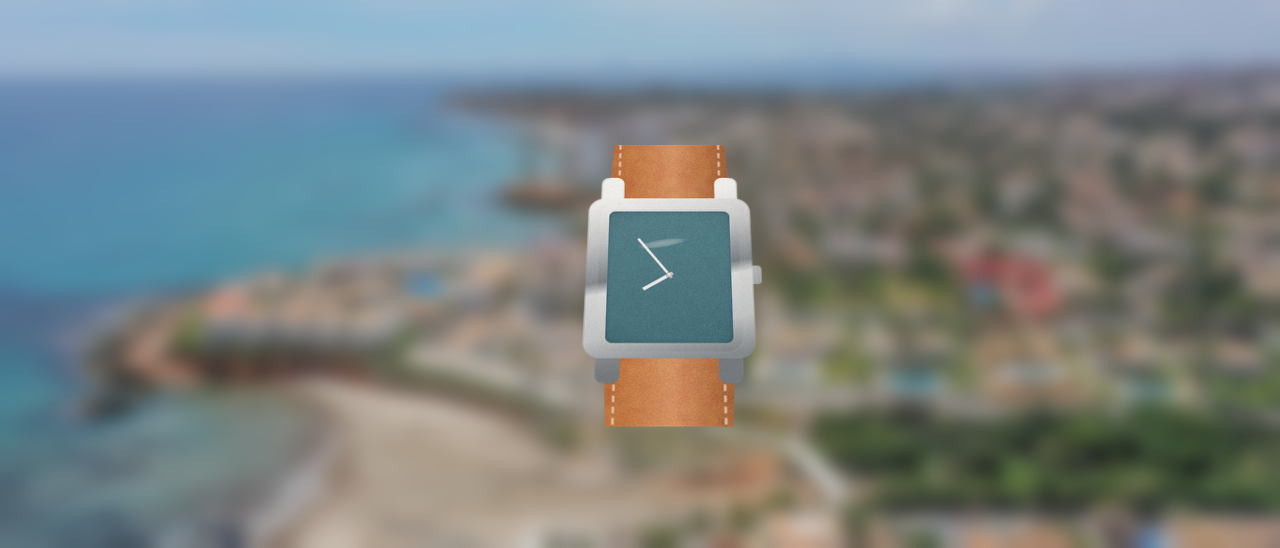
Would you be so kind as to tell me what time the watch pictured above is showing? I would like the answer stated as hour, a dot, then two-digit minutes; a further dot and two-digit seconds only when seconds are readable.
7.54
